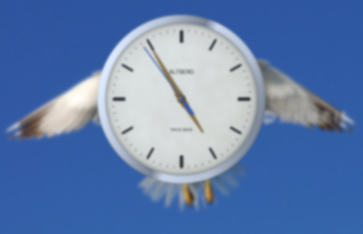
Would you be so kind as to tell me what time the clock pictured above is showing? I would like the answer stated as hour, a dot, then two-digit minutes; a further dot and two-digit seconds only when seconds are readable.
4.54.54
